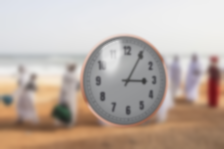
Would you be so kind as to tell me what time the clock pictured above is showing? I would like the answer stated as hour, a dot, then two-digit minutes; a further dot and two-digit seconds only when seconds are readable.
3.05
